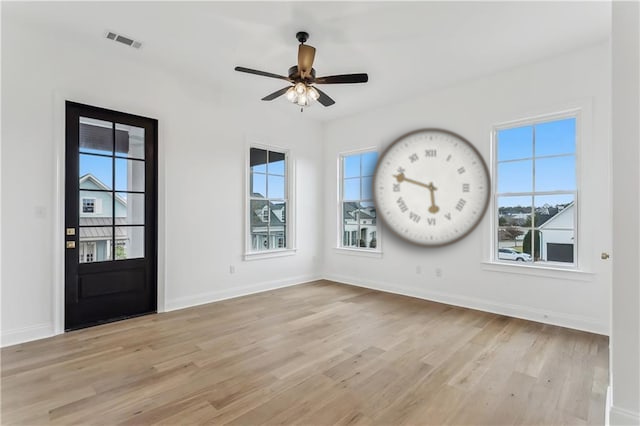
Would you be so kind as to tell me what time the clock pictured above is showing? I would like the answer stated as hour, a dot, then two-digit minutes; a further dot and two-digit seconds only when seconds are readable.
5.48
